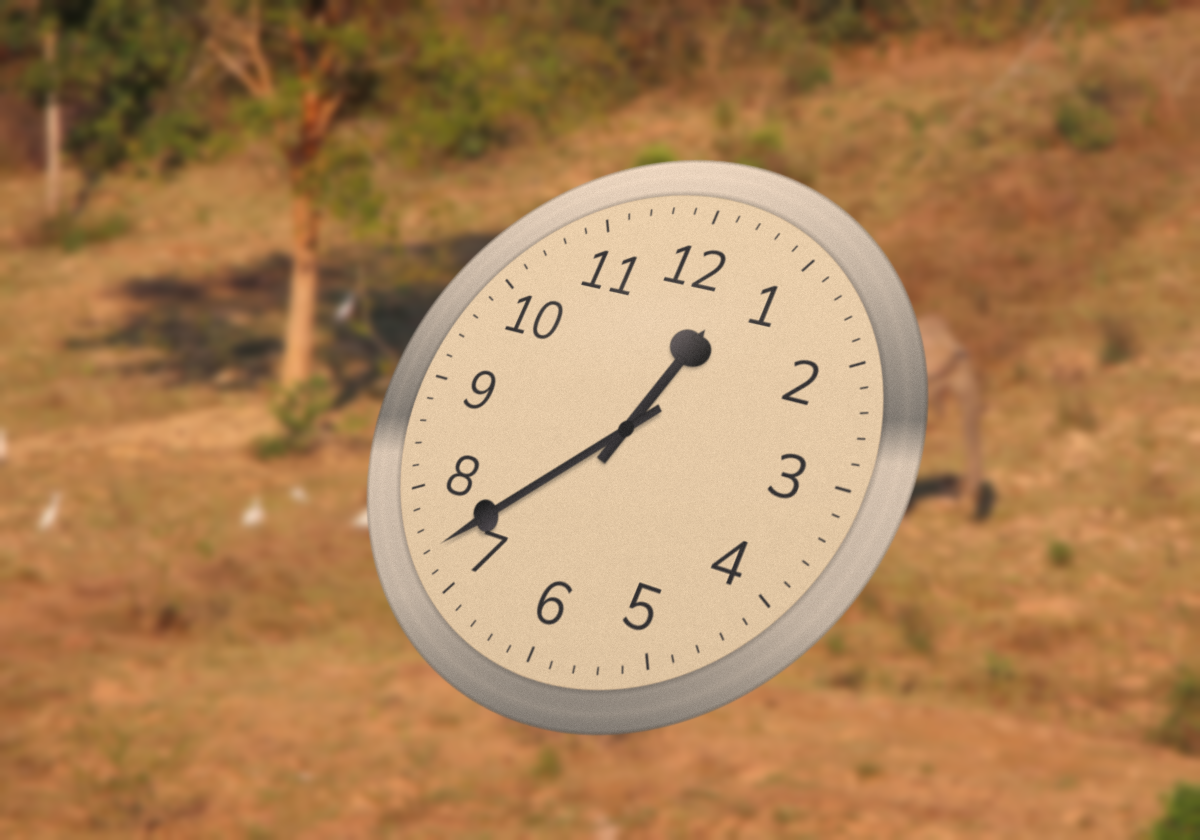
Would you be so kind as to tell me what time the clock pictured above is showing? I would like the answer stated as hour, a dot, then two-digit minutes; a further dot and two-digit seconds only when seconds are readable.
12.37
